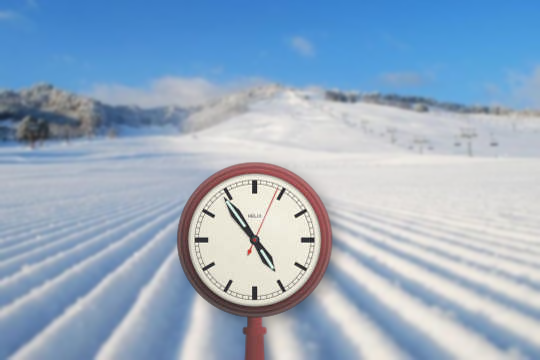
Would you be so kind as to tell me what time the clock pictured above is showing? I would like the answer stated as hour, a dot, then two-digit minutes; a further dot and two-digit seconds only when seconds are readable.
4.54.04
